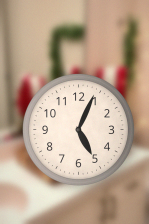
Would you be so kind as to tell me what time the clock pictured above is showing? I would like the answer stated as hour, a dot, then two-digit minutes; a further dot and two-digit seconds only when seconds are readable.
5.04
